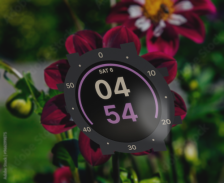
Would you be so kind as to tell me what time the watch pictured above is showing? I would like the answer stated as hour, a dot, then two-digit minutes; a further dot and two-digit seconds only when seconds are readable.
4.54
